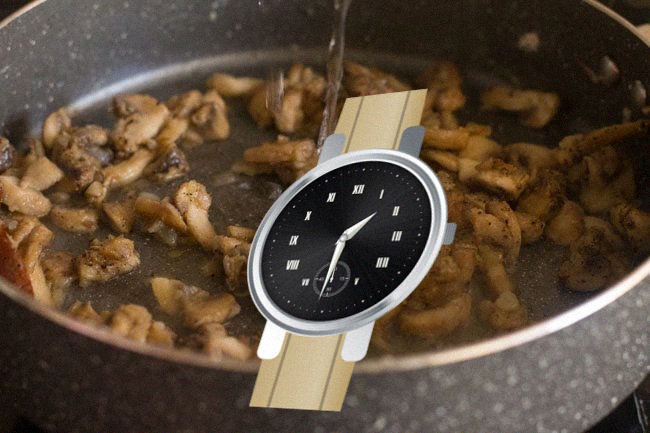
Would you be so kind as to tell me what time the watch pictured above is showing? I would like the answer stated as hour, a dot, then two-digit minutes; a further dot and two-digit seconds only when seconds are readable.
1.31
